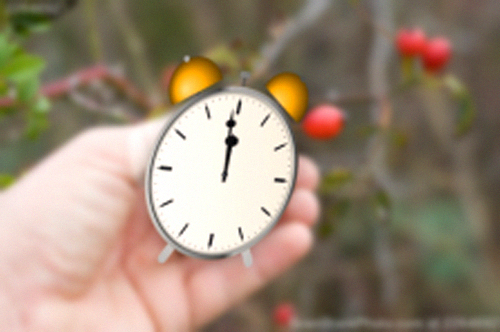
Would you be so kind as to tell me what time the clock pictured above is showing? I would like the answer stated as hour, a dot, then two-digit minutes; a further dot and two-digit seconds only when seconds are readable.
11.59
